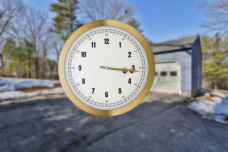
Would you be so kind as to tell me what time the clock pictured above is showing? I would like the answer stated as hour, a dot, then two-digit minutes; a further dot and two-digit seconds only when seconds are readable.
3.16
